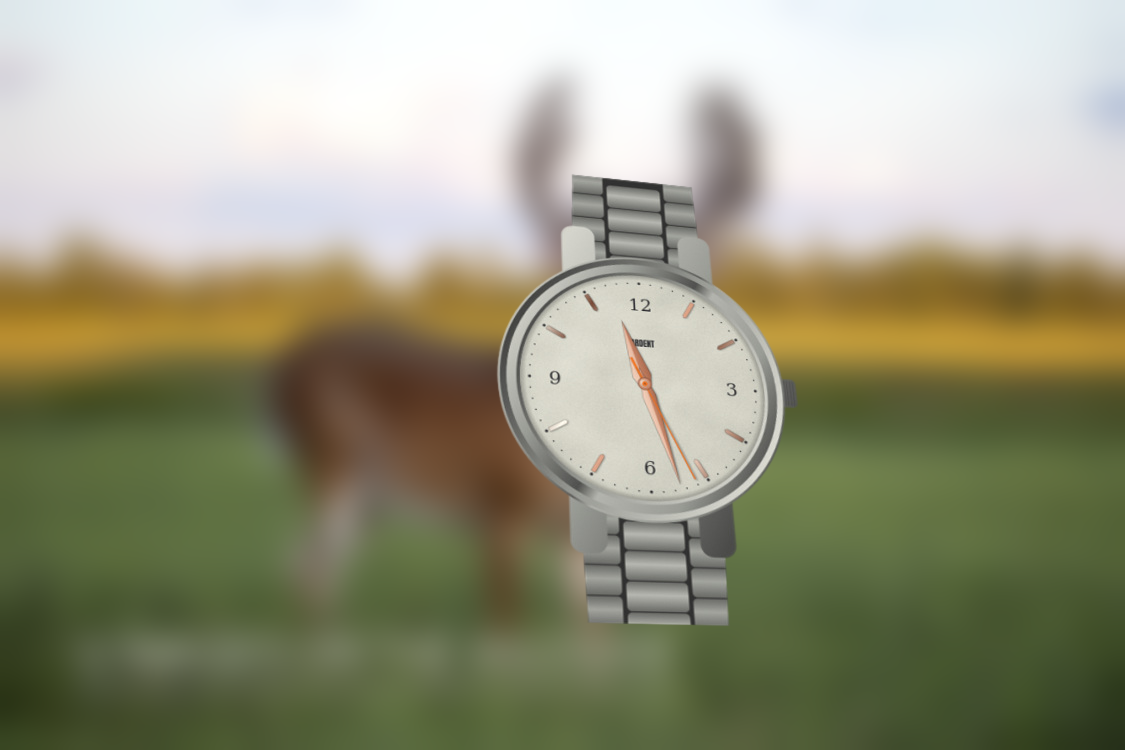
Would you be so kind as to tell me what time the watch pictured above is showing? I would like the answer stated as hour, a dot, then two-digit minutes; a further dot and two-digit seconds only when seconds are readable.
11.27.26
